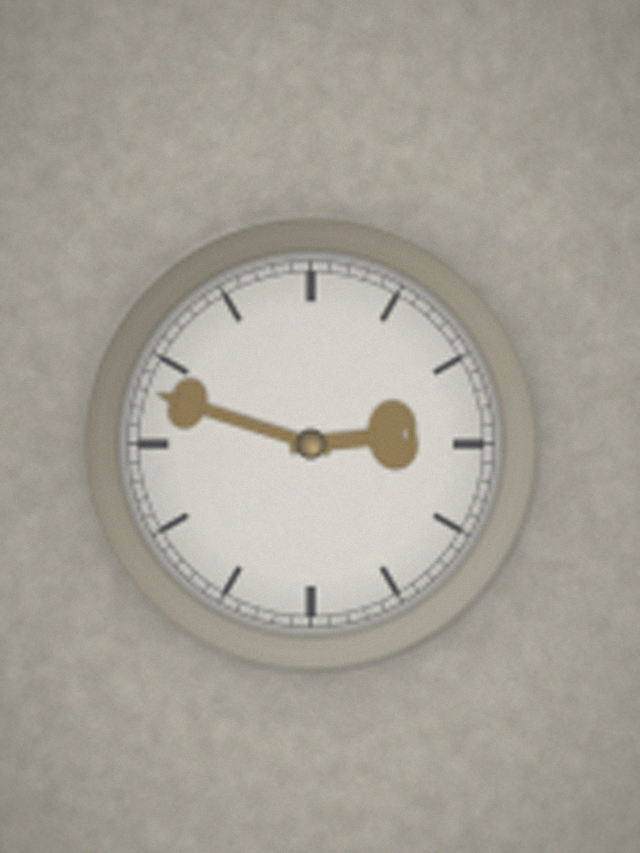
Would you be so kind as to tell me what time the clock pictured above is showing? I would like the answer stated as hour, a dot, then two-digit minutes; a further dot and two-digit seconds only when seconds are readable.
2.48
